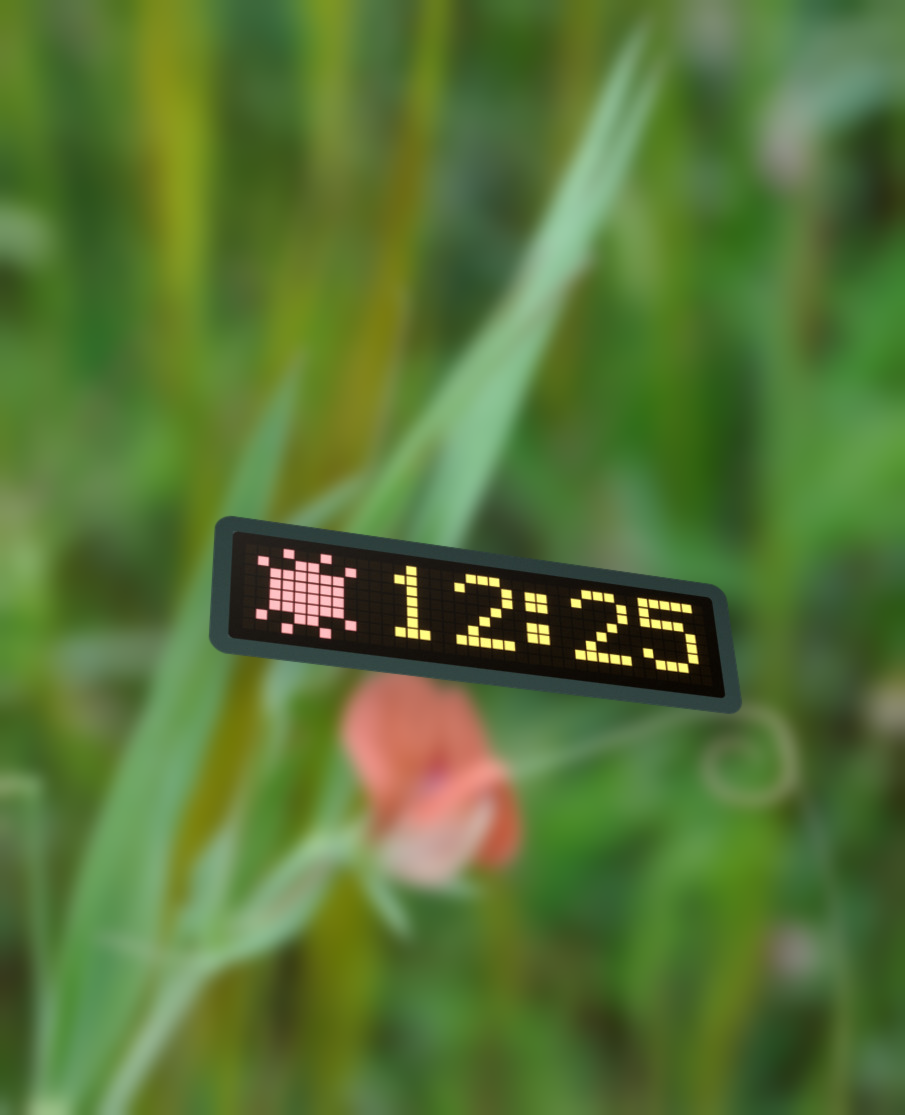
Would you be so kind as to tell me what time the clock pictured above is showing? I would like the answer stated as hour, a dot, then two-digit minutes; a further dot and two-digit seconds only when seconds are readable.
12.25
